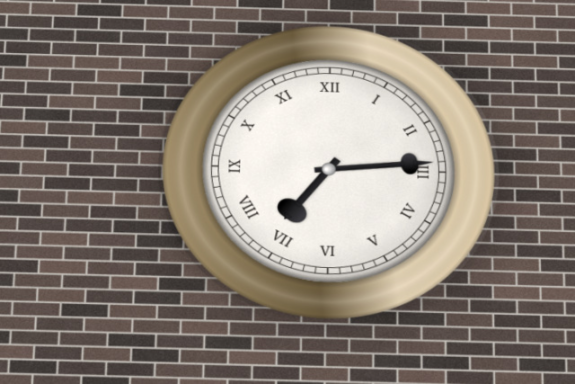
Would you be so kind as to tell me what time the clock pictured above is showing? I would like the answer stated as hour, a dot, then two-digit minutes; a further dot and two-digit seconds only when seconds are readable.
7.14
